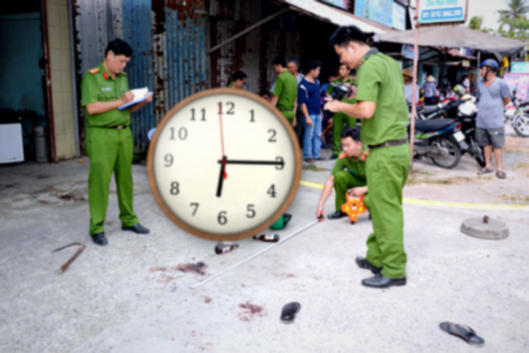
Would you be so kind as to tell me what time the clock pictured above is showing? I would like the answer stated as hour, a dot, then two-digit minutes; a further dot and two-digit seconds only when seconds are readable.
6.14.59
